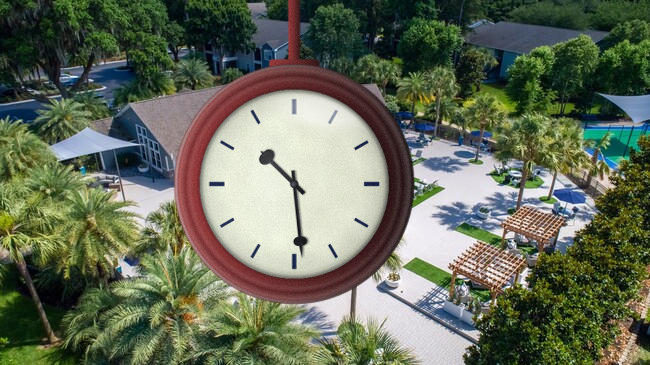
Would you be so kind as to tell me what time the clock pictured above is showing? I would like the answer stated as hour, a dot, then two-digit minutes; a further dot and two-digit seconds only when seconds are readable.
10.29
